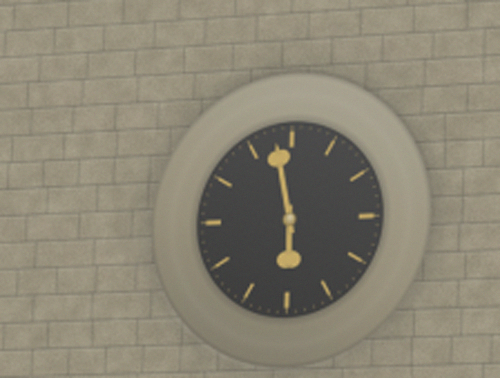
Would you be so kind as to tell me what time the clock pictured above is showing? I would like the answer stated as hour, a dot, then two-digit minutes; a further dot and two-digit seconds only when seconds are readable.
5.58
